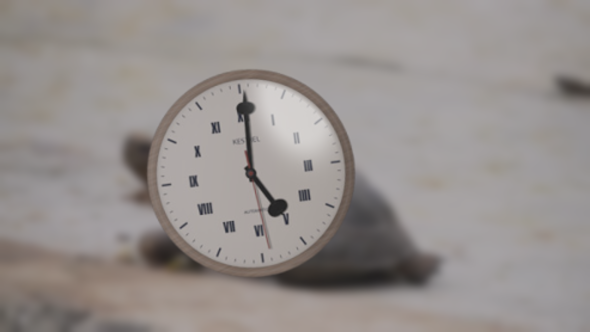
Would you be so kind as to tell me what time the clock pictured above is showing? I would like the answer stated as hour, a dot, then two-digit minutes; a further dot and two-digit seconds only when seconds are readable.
5.00.29
